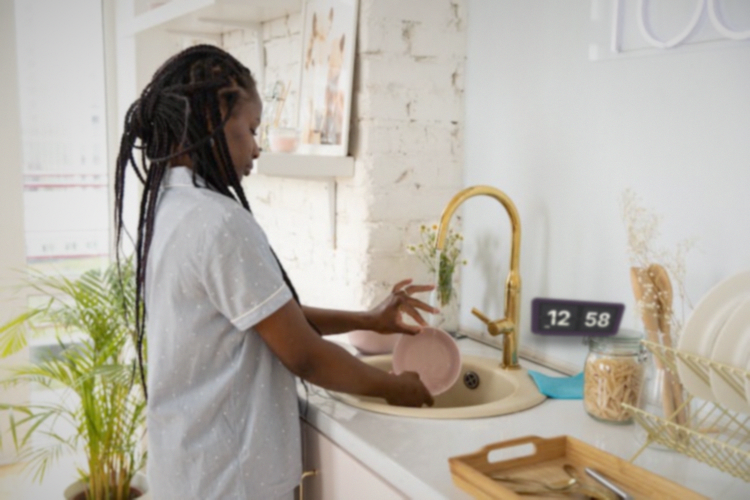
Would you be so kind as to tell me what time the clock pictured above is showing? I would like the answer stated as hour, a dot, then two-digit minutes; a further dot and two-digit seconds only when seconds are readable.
12.58
